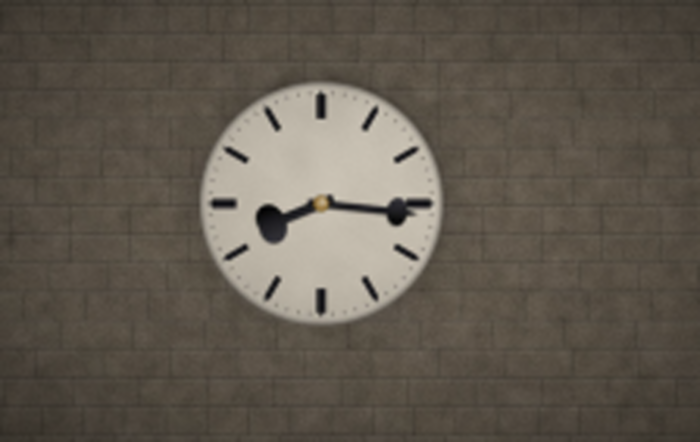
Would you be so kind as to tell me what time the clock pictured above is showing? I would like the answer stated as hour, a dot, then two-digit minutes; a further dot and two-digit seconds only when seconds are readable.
8.16
